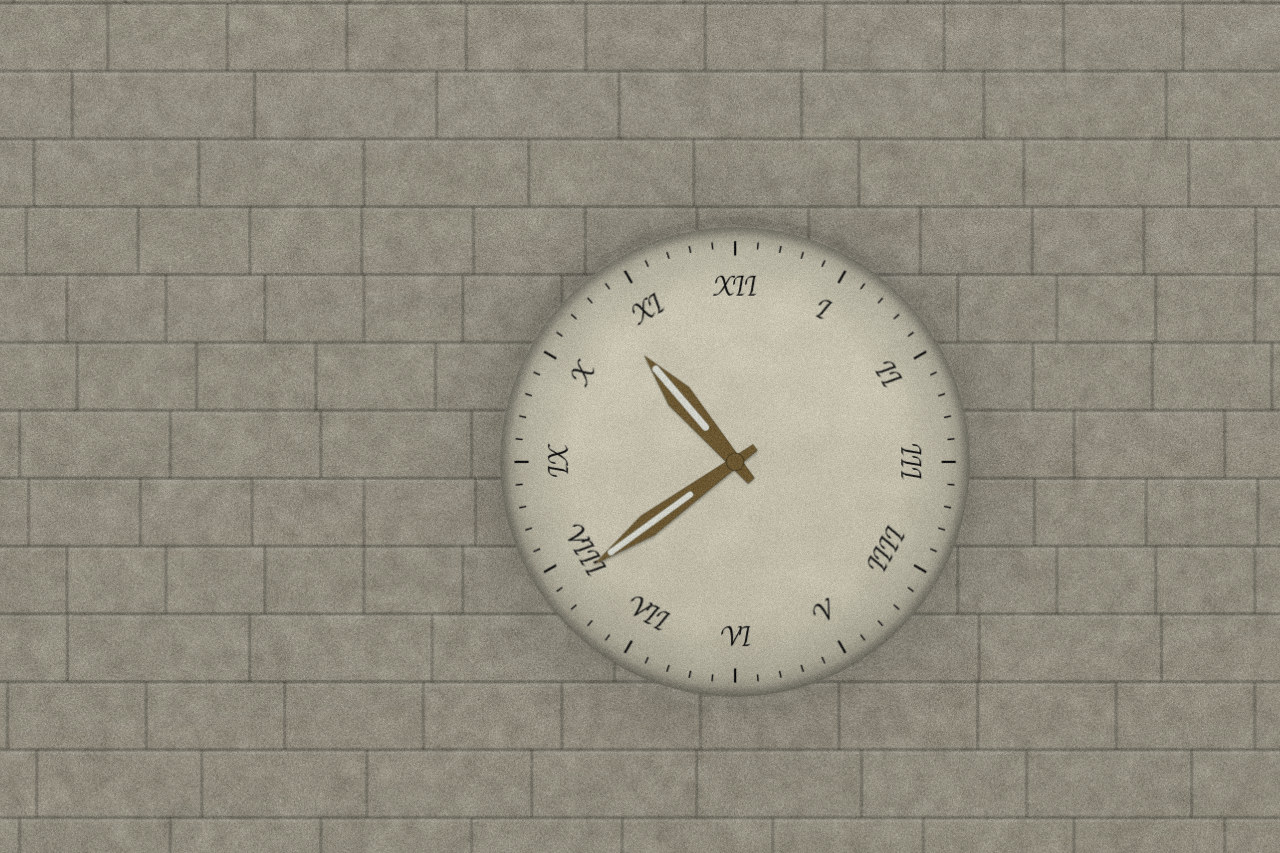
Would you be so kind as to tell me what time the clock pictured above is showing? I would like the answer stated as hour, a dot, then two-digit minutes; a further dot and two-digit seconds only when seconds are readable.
10.39
